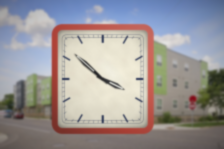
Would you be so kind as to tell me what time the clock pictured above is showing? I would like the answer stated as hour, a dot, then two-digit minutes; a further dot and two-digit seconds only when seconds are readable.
3.52
